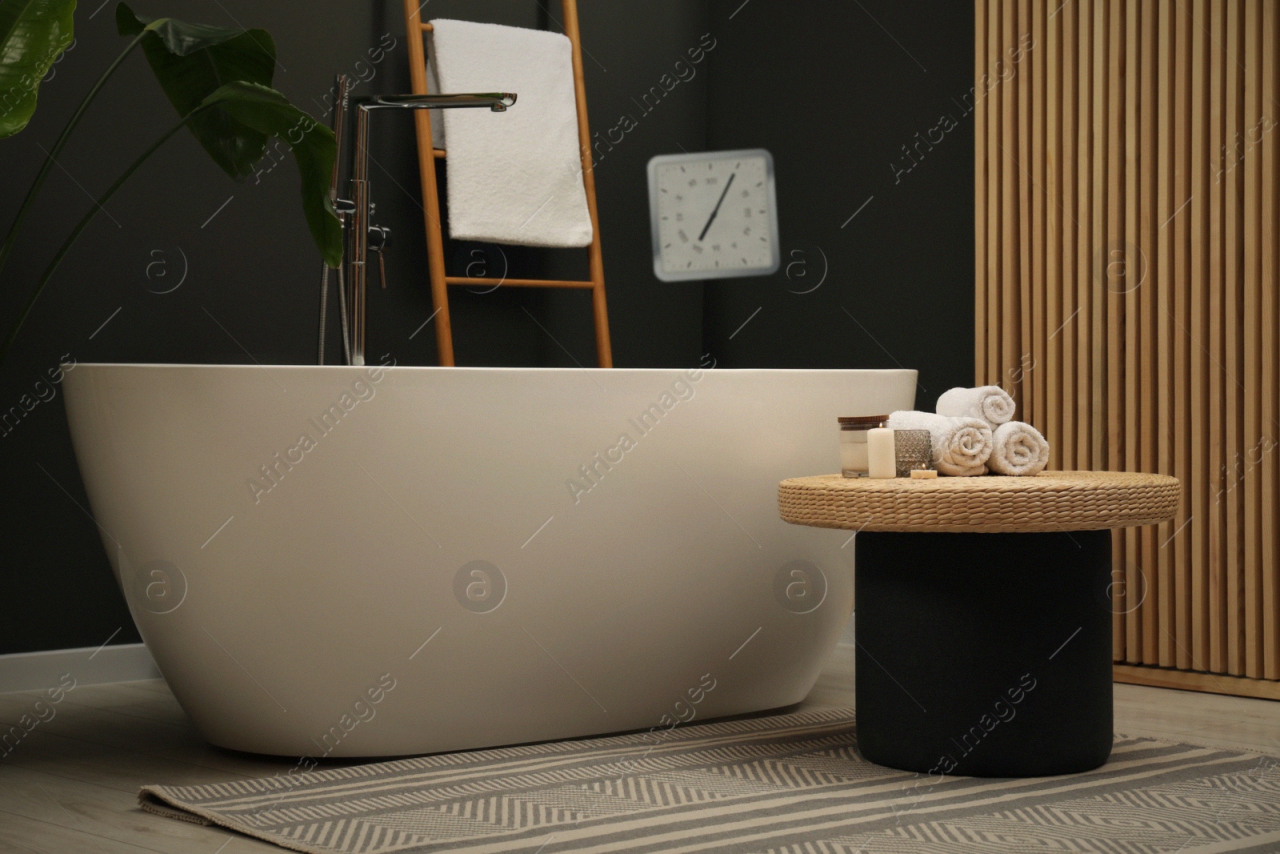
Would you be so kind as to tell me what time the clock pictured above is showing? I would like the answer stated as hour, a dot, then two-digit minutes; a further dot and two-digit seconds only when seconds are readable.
7.05
